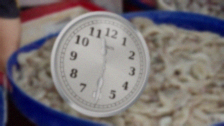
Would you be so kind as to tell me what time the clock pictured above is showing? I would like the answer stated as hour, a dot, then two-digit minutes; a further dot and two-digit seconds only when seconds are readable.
11.30
